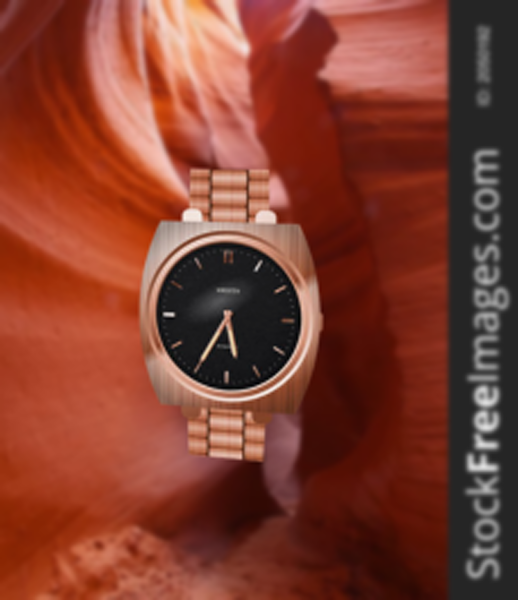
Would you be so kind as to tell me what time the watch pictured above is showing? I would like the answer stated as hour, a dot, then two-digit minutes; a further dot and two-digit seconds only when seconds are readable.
5.35
